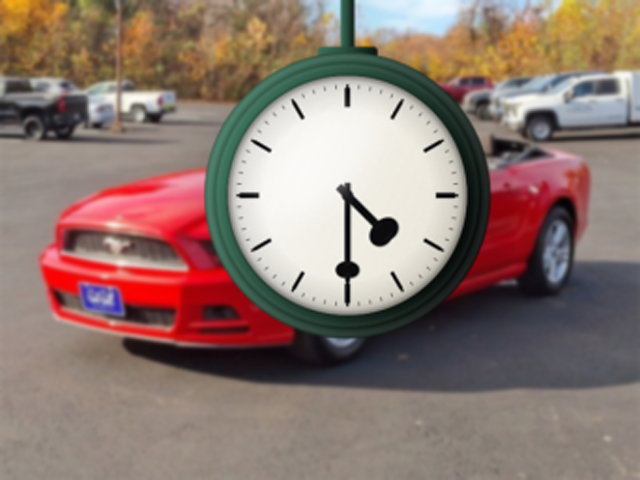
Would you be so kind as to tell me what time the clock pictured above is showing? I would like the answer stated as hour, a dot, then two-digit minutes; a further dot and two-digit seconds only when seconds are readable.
4.30
